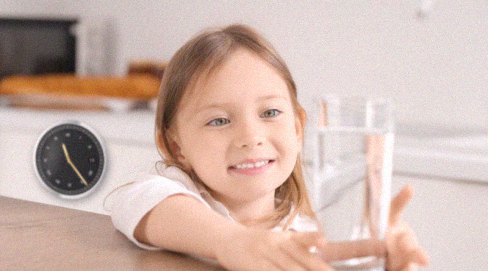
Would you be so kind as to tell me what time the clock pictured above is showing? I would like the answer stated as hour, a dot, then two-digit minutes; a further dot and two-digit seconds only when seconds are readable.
11.24
